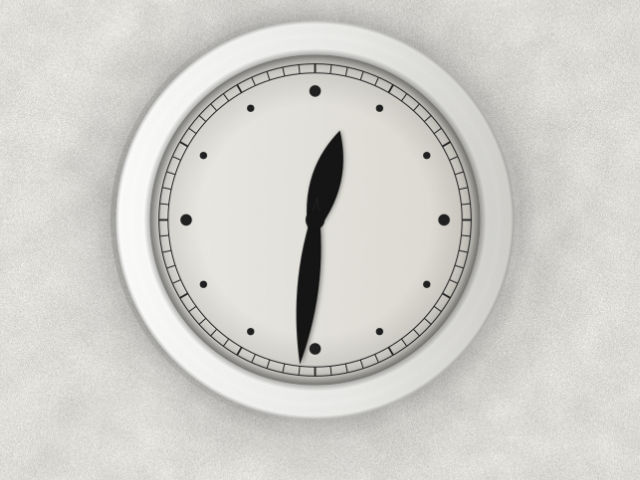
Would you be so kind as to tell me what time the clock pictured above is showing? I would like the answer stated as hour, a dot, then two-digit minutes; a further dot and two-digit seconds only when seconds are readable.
12.31
